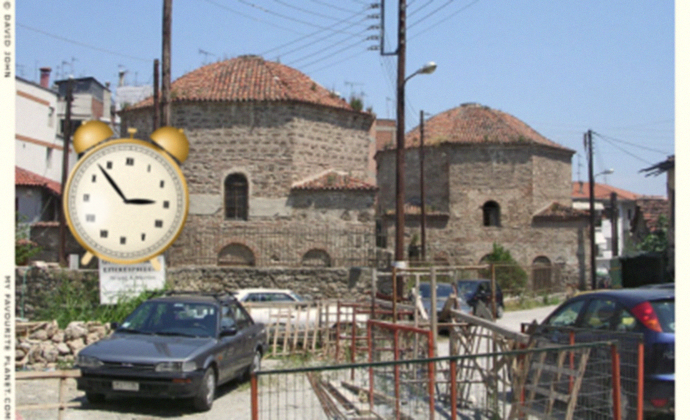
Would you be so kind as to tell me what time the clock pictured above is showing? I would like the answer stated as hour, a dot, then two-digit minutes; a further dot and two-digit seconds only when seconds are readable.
2.53
